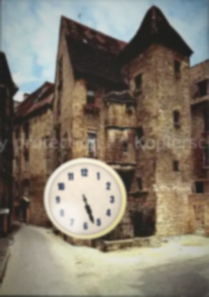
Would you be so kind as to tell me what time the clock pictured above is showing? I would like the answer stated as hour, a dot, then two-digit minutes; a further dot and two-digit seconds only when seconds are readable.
5.27
